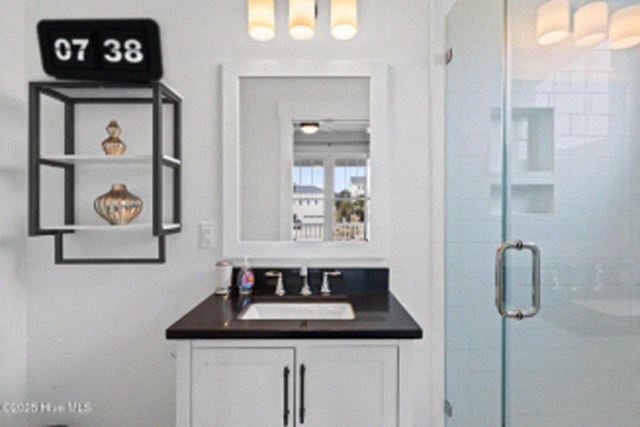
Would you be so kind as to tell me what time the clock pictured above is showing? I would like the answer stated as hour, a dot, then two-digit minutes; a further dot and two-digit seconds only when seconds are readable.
7.38
